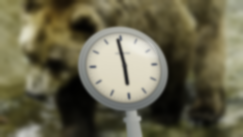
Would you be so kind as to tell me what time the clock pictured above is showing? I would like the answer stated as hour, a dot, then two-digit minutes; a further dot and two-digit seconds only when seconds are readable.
5.59
